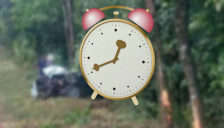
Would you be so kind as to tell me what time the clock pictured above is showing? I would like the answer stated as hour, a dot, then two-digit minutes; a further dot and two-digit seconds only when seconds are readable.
12.41
